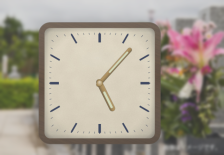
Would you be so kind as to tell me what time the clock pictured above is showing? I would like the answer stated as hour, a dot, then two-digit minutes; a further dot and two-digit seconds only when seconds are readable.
5.07
